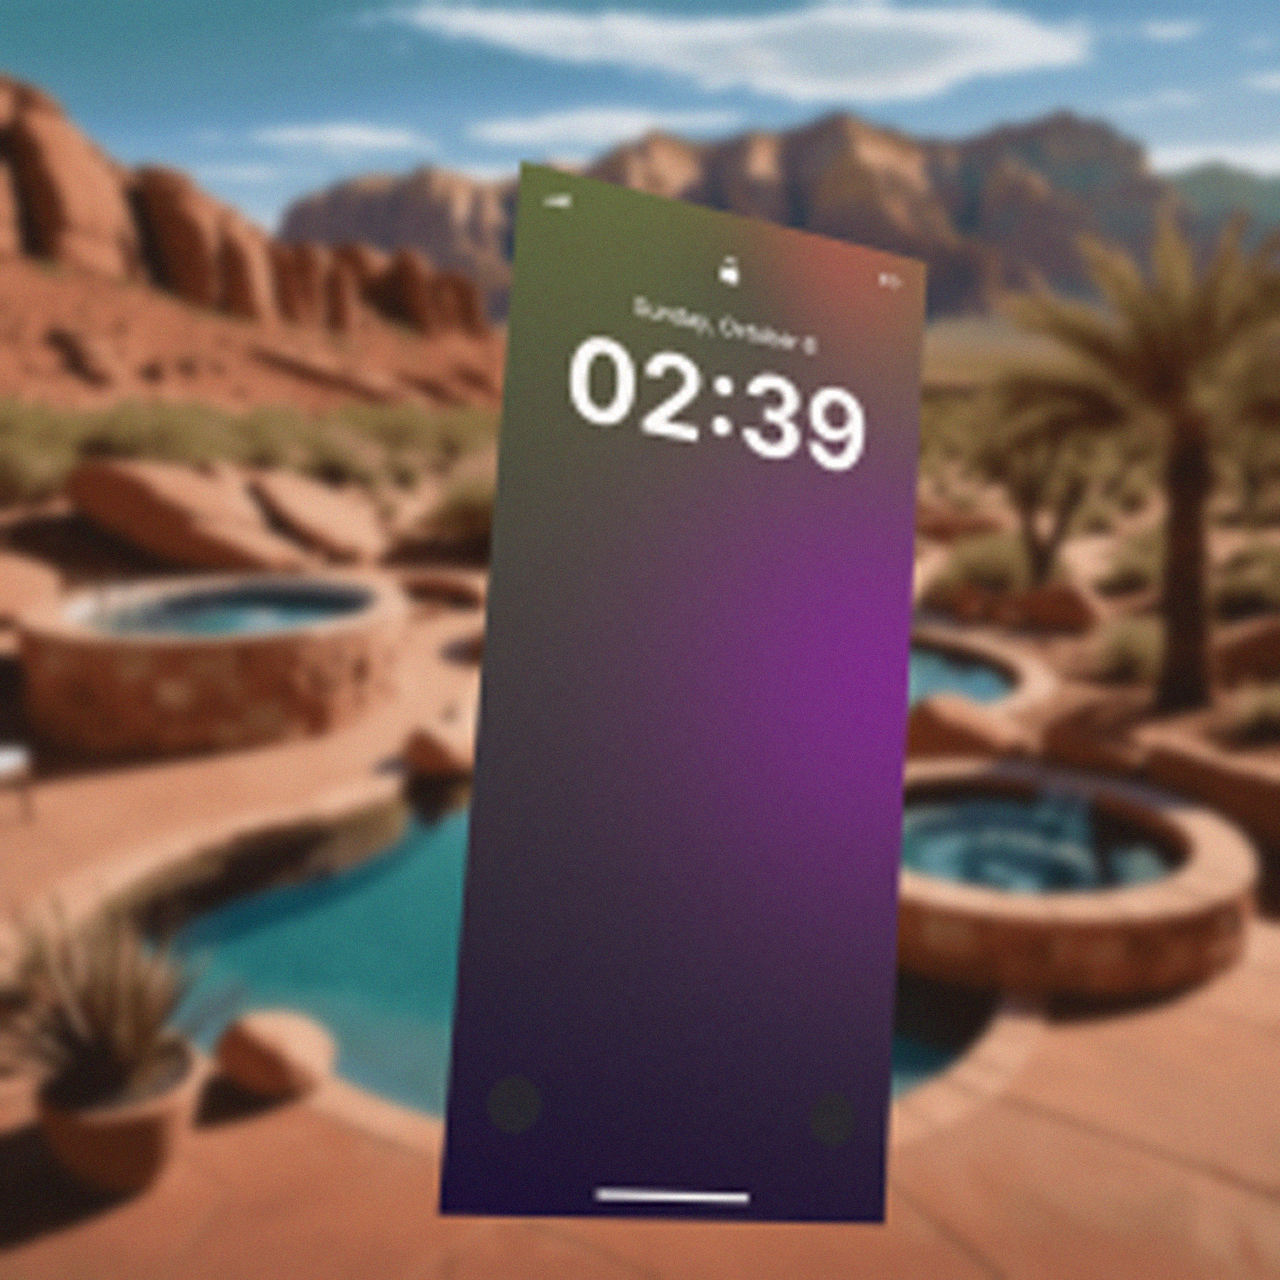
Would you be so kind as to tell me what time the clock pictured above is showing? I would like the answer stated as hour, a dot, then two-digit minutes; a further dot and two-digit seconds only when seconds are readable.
2.39
